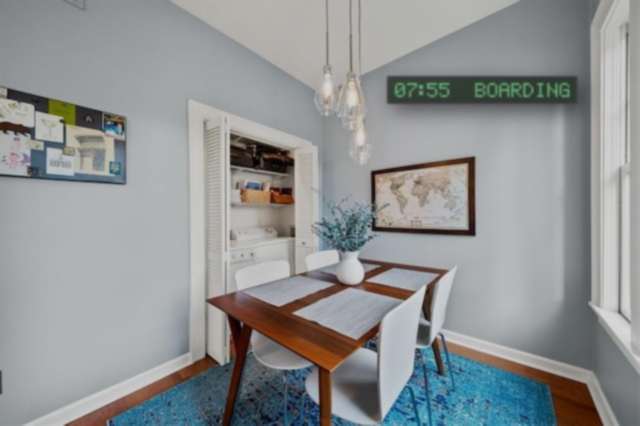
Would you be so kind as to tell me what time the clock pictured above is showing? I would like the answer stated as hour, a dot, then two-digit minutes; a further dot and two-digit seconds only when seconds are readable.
7.55
